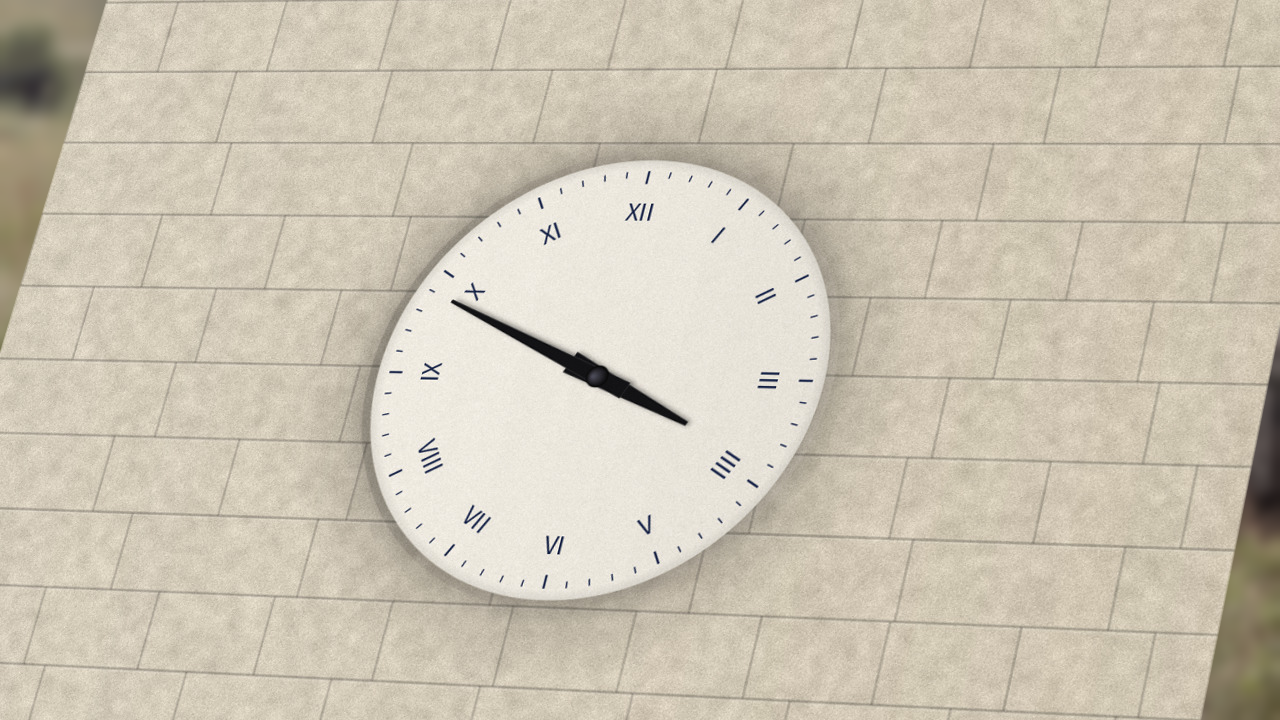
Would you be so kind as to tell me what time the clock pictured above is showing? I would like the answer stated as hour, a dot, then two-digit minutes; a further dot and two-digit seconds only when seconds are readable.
3.49
